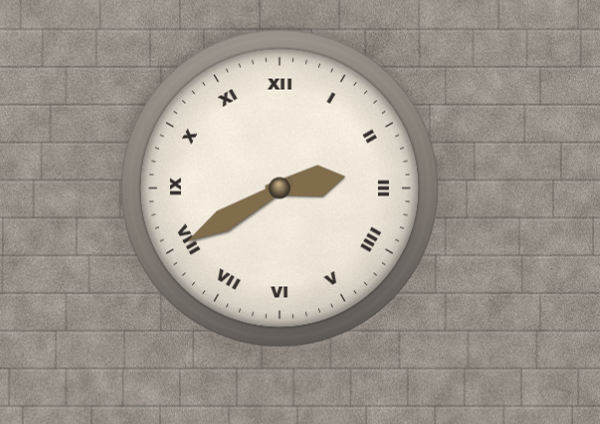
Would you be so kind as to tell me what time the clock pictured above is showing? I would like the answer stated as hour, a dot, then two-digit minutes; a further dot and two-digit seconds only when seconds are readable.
2.40
